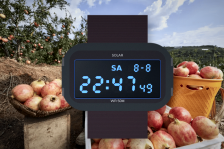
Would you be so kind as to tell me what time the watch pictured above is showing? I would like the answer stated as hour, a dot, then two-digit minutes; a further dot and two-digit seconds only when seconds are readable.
22.47.49
